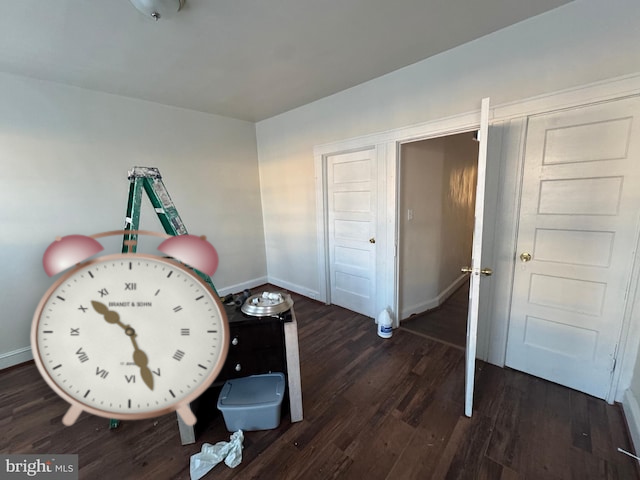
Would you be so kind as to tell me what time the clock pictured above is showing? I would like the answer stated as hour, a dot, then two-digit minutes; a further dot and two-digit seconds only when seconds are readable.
10.27
